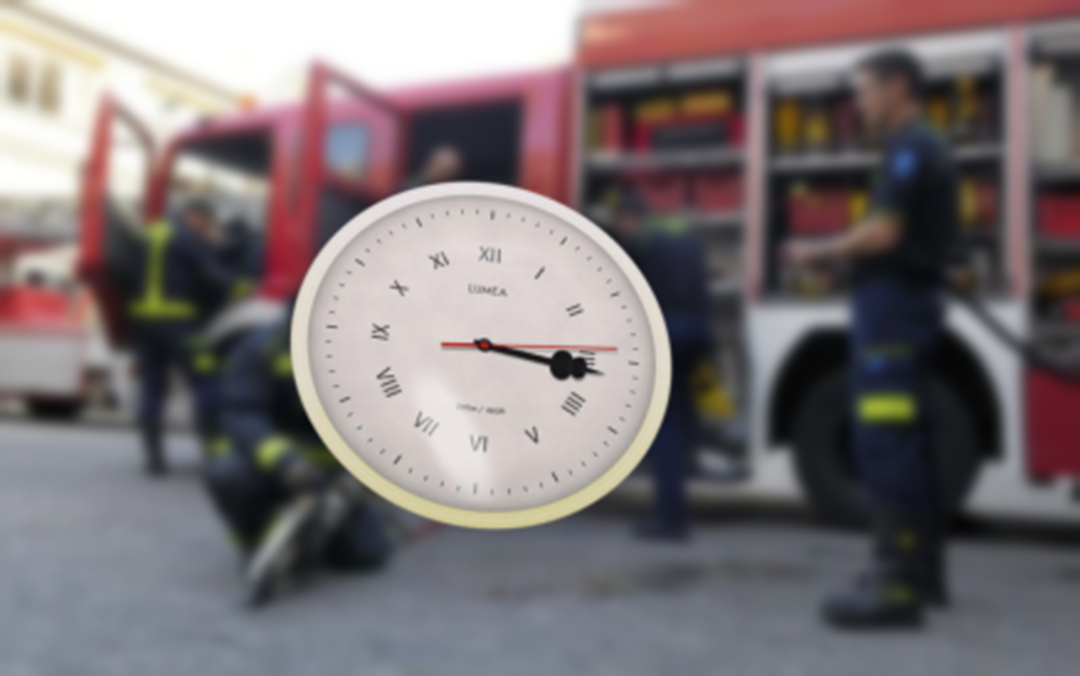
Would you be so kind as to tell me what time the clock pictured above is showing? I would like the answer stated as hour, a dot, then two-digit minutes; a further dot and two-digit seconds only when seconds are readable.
3.16.14
